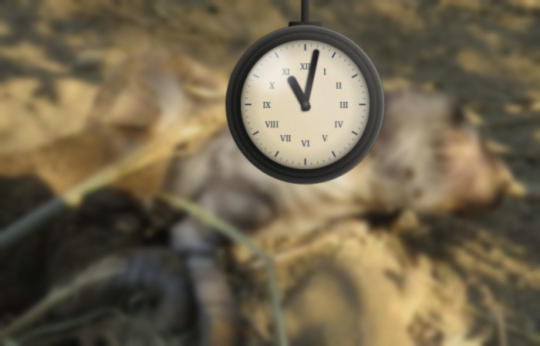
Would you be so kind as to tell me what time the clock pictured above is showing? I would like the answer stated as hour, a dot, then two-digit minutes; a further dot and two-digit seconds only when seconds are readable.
11.02
